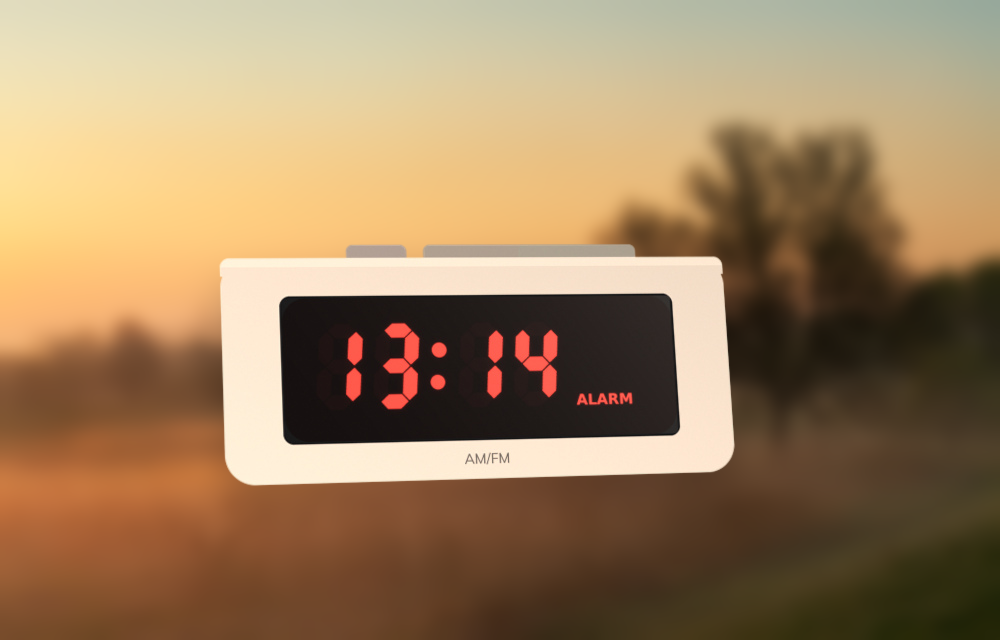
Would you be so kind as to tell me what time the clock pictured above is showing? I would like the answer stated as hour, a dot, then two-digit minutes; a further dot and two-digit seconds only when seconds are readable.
13.14
